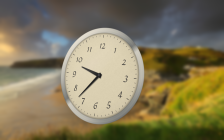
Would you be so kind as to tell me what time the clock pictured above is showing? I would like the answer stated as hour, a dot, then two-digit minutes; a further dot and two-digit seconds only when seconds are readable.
9.37
